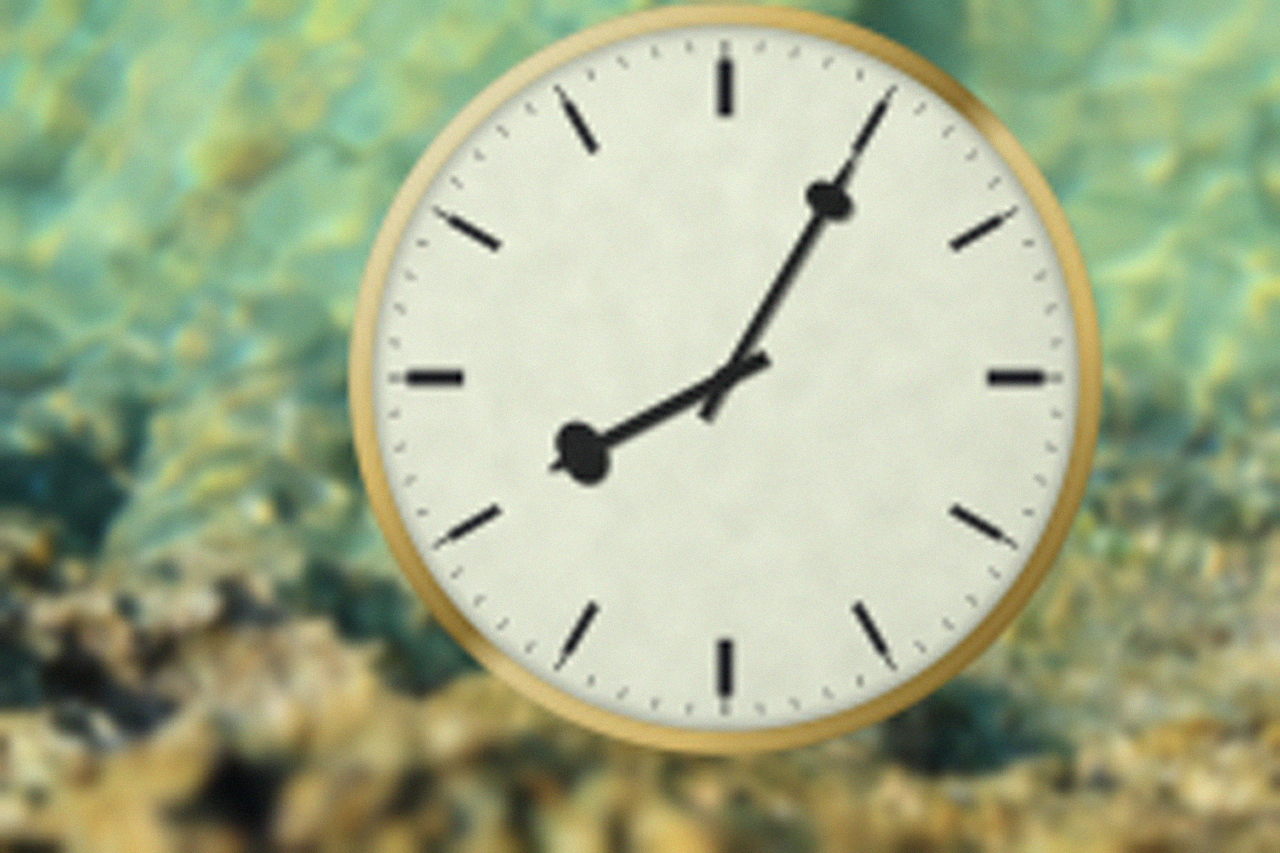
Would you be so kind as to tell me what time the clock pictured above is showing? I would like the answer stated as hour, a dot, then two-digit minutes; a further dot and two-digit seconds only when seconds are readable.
8.05
